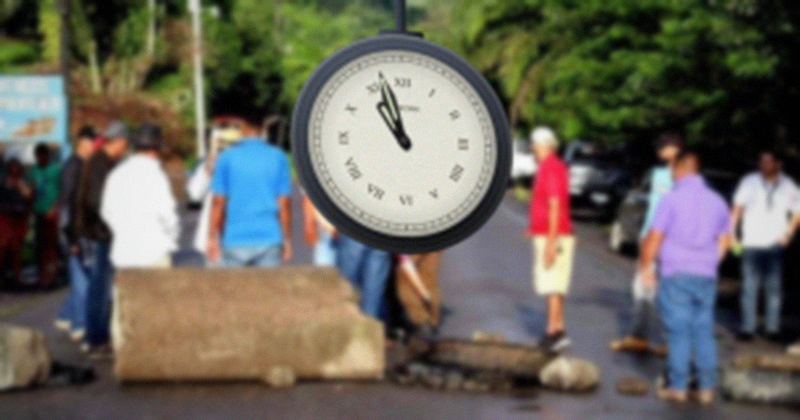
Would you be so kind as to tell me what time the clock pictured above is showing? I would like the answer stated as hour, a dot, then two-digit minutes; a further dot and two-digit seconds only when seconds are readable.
10.57
